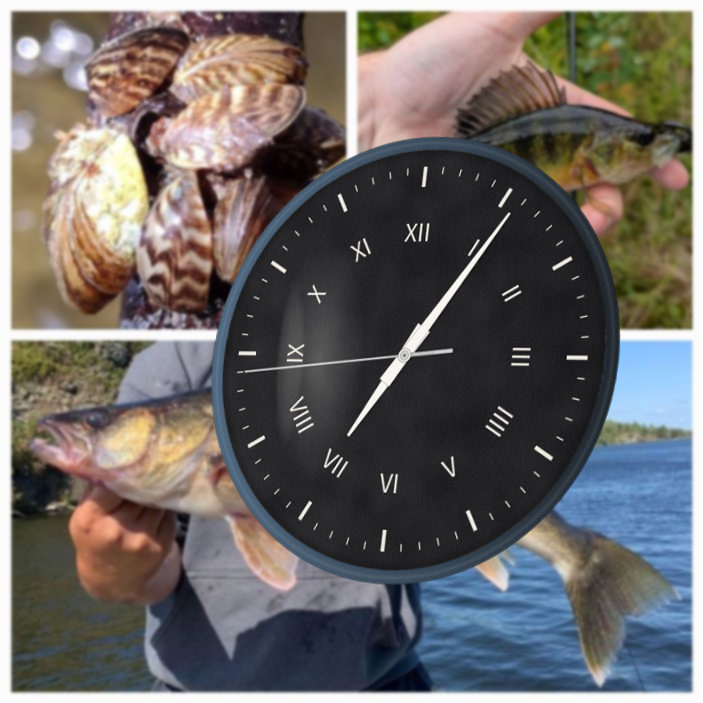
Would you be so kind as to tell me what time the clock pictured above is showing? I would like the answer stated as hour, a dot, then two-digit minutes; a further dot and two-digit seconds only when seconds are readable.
7.05.44
